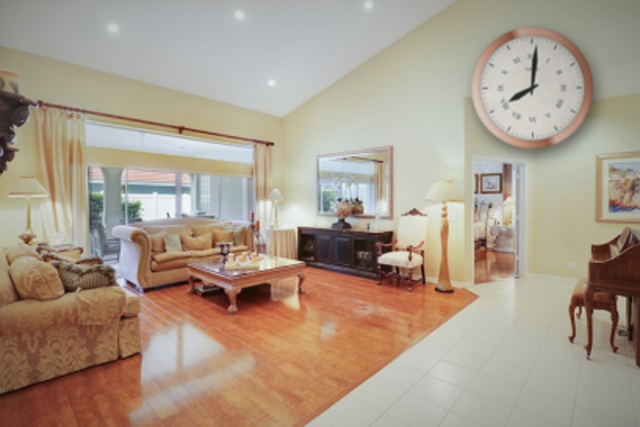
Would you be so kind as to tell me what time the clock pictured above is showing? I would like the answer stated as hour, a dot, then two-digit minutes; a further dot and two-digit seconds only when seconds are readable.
8.01
